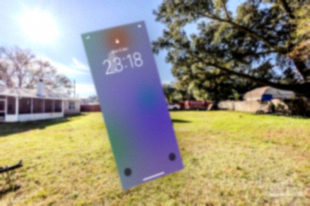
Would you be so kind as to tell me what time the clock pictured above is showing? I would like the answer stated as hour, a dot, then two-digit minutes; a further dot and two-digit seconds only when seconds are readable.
23.18
